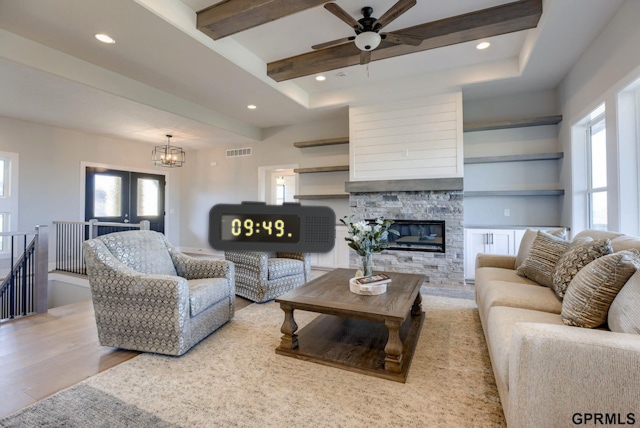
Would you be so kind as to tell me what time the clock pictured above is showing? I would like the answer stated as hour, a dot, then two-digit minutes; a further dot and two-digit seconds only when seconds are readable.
9.49
